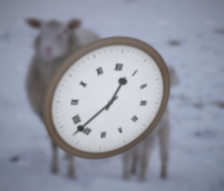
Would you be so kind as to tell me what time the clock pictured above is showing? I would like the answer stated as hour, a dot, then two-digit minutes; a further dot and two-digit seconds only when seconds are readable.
12.37
